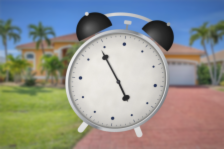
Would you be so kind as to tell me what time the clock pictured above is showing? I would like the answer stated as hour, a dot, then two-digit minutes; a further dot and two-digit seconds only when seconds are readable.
4.54
